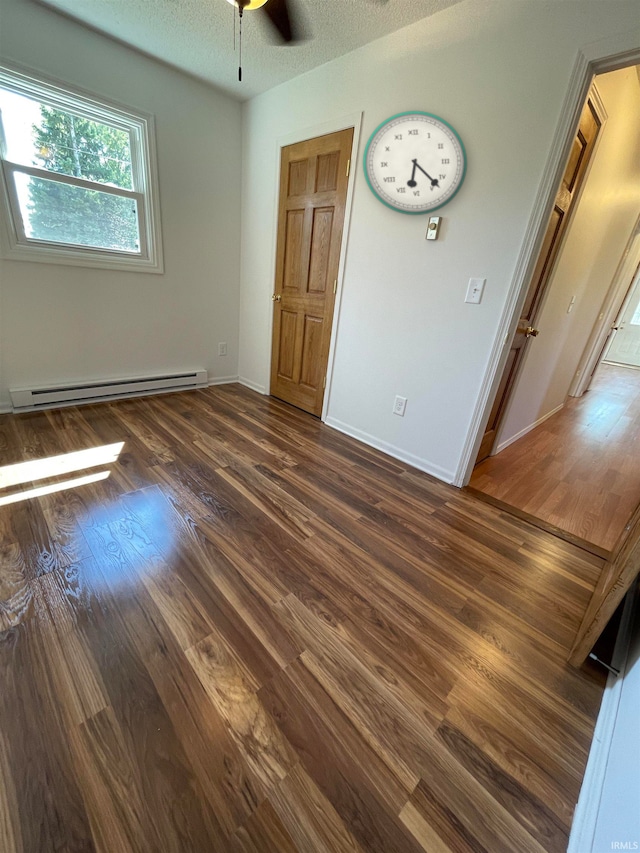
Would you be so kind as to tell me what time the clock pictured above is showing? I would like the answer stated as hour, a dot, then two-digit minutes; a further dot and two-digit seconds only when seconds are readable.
6.23
